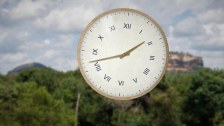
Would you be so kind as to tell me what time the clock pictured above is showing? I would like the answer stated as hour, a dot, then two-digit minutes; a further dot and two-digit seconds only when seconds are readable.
1.42
